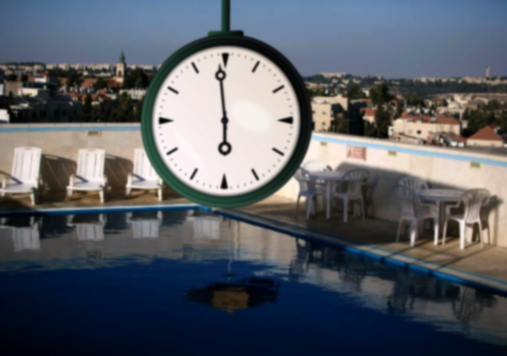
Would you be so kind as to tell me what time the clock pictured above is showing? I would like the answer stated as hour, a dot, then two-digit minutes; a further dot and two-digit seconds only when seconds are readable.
5.59
